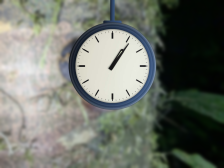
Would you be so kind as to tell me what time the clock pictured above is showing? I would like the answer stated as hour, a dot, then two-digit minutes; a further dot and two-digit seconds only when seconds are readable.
1.06
